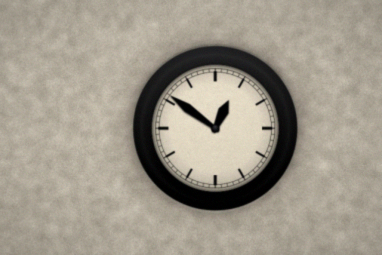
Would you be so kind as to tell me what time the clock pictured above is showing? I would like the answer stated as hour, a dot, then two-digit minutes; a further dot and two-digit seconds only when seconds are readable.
12.51
